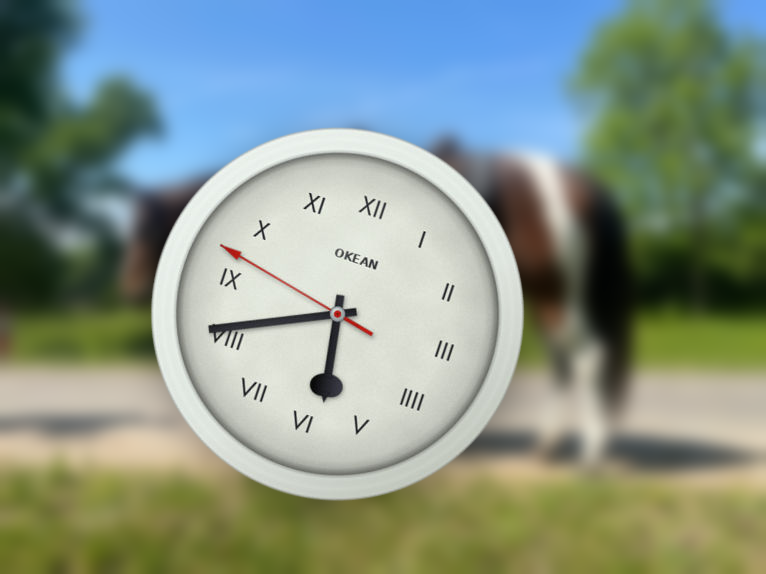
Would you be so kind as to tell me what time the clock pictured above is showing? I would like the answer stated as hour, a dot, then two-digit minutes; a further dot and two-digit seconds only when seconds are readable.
5.40.47
